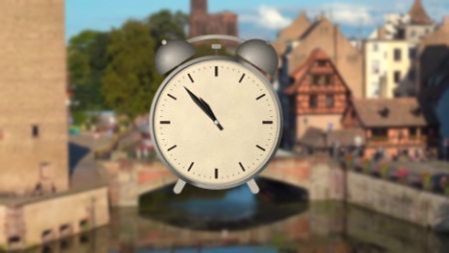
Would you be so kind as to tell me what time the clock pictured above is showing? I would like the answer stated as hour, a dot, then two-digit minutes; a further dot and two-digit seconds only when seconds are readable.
10.53
